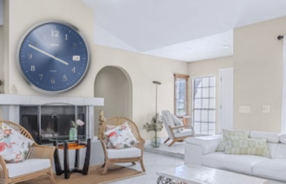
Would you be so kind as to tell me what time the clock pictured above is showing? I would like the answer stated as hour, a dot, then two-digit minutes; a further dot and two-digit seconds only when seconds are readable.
3.49
